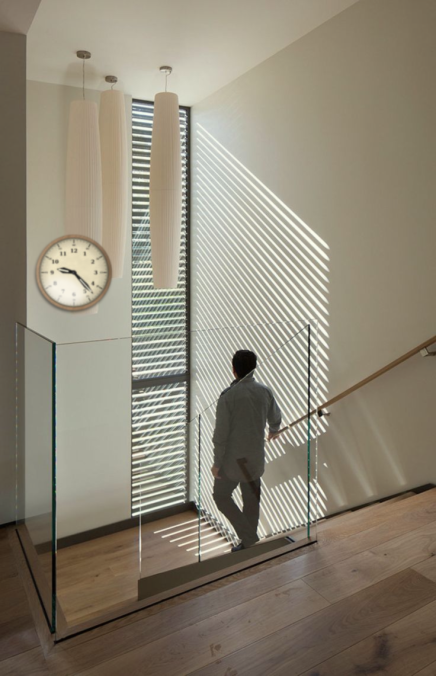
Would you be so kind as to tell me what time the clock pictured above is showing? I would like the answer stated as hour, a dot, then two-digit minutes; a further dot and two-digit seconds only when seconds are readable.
9.23
